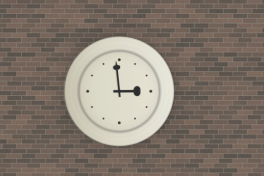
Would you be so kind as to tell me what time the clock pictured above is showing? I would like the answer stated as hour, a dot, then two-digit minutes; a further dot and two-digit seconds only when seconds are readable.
2.59
